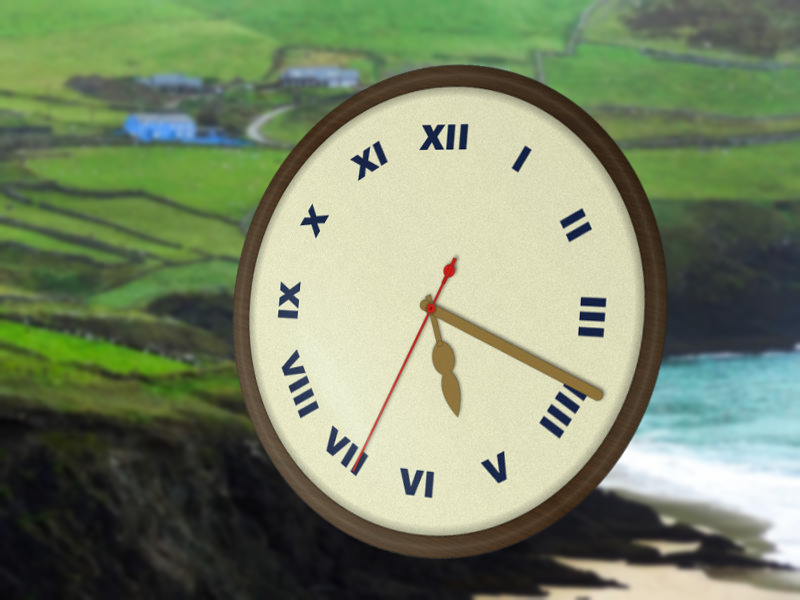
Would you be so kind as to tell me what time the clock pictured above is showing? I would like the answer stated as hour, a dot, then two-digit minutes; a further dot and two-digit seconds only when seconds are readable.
5.18.34
